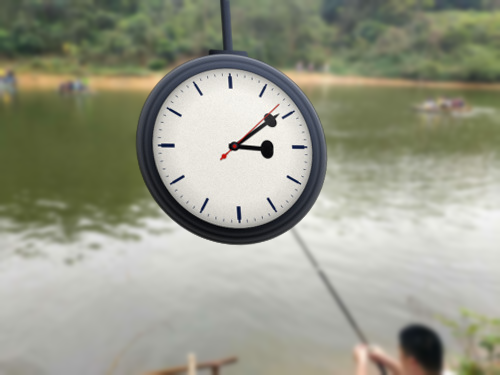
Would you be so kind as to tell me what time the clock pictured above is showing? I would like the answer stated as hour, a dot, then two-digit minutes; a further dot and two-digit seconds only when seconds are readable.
3.09.08
